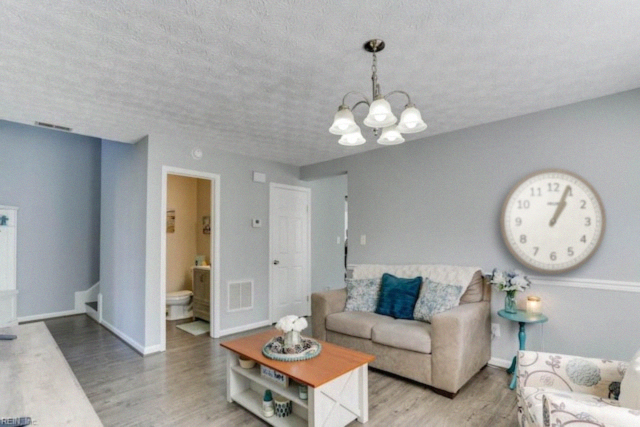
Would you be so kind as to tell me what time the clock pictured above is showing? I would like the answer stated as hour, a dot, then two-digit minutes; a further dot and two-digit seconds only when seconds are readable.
1.04
